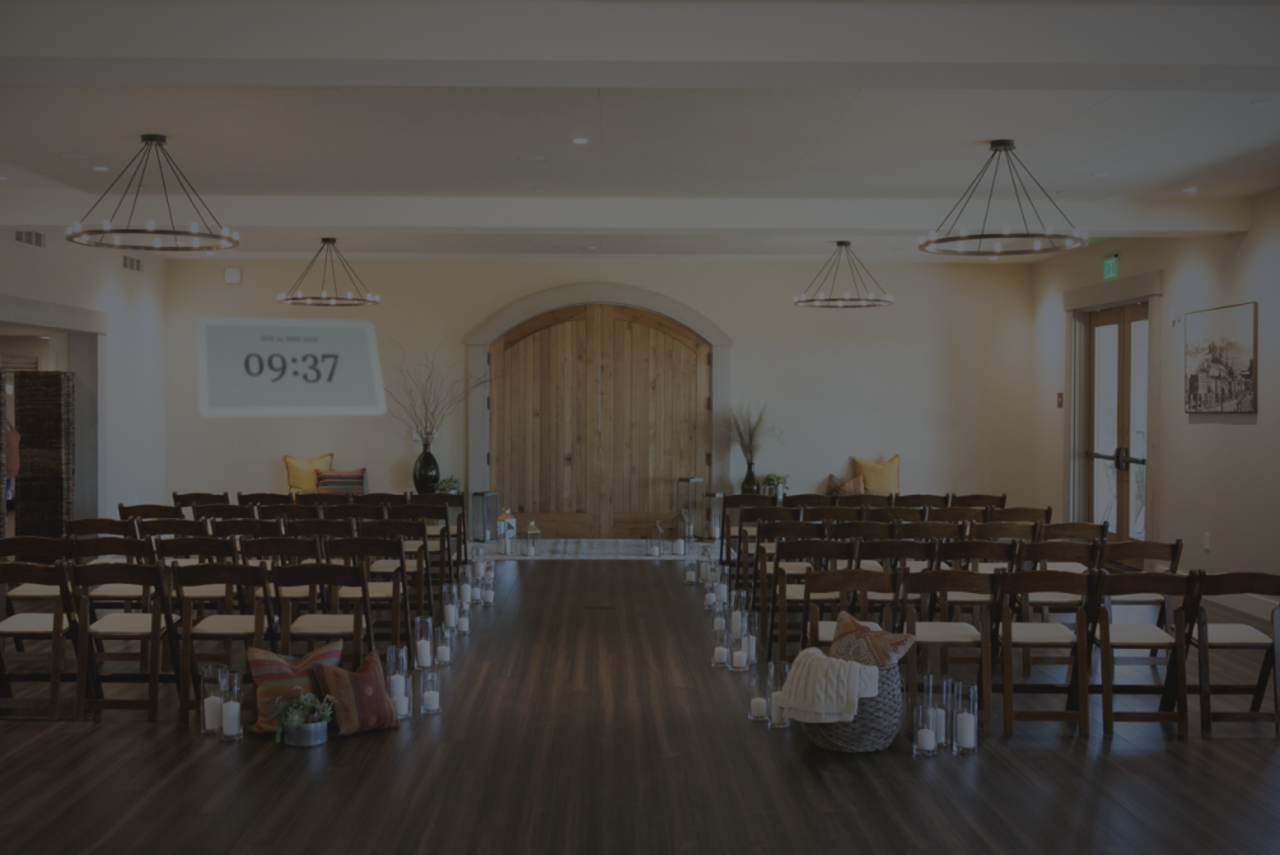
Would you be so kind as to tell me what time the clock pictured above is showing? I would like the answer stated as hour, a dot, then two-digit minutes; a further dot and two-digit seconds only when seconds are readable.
9.37
